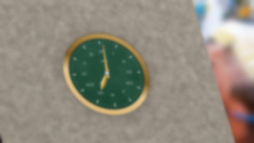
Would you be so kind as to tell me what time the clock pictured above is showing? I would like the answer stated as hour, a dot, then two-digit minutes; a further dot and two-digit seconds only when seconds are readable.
7.01
